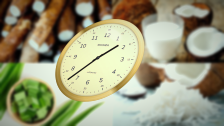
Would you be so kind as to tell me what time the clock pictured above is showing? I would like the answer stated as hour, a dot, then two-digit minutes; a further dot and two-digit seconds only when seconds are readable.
1.37
